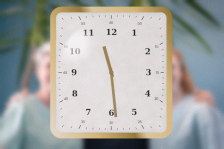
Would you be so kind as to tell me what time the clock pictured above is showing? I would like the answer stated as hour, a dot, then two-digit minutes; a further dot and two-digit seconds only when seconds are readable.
11.29
